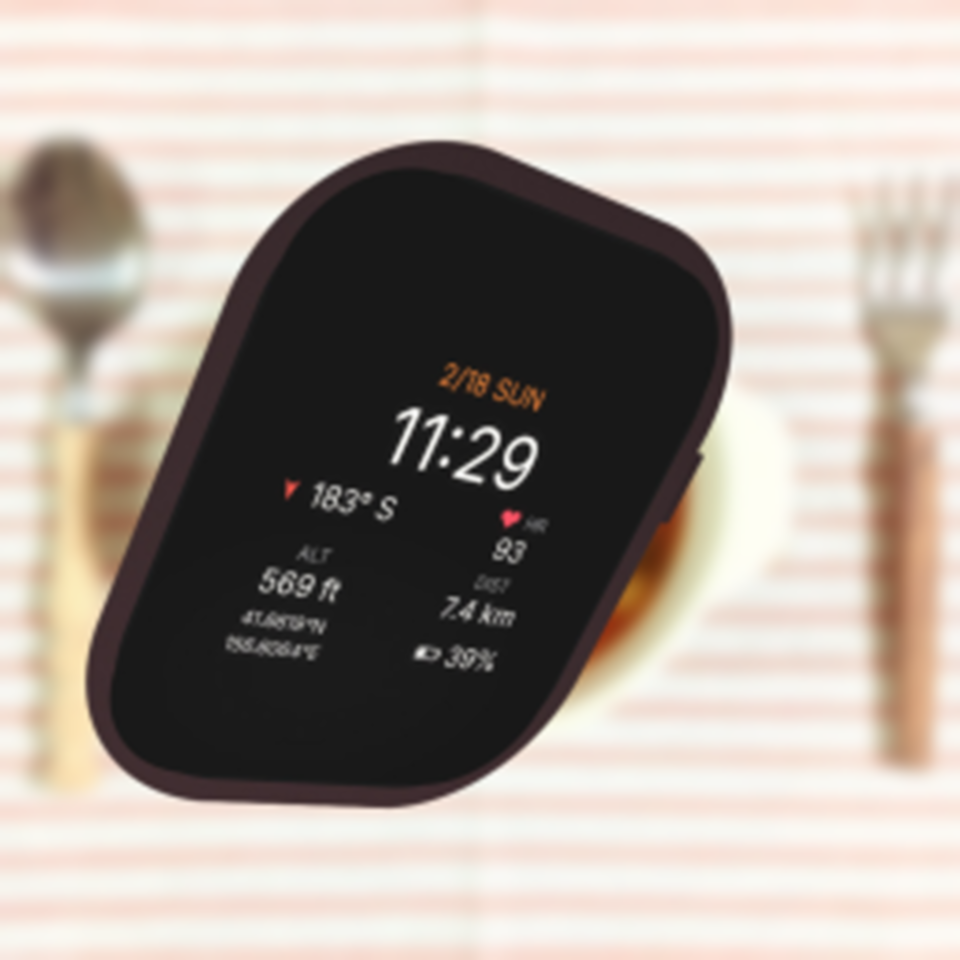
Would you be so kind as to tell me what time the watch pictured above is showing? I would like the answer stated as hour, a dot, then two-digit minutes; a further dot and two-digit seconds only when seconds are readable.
11.29
